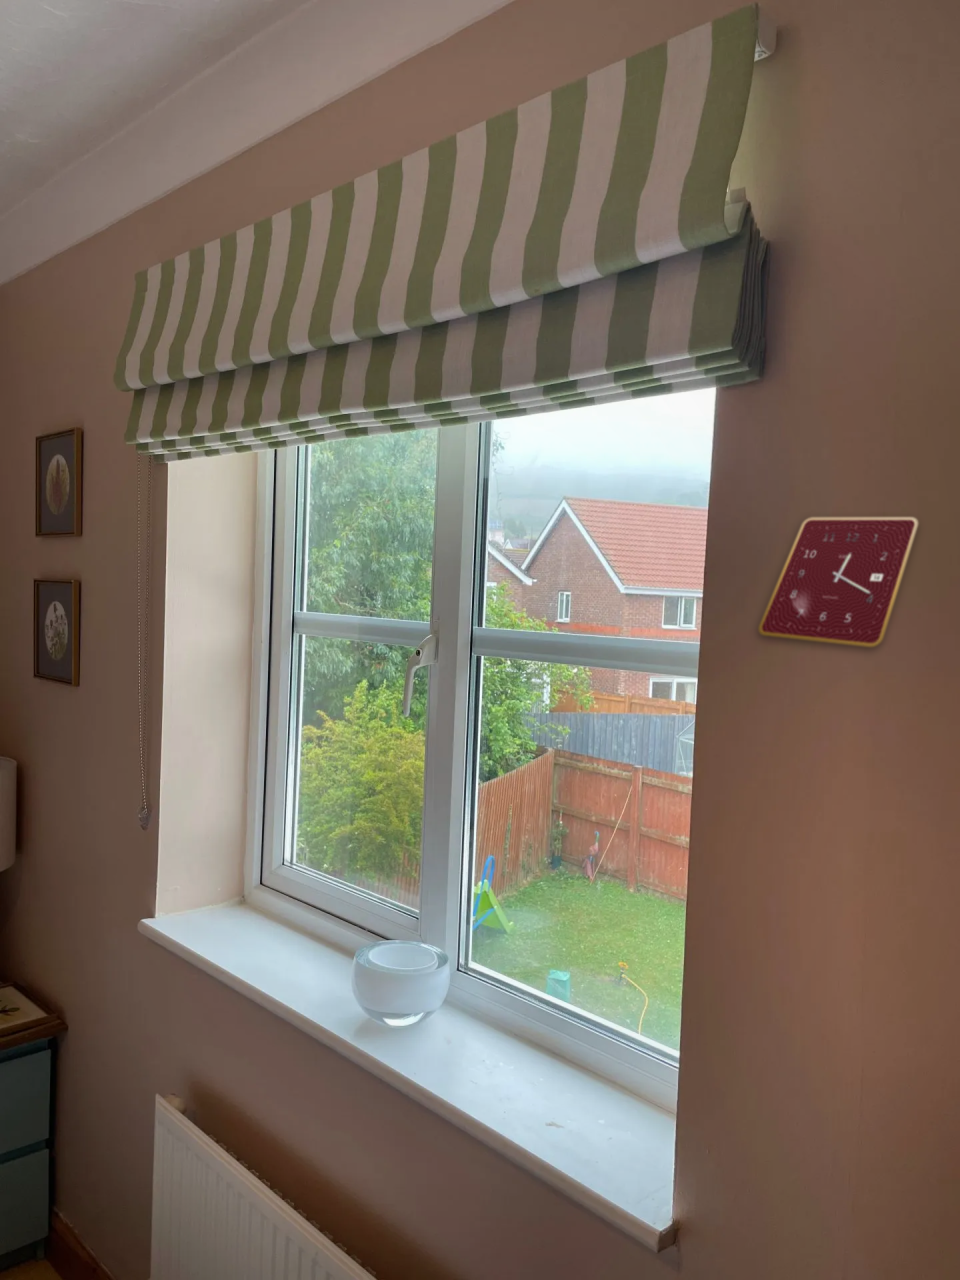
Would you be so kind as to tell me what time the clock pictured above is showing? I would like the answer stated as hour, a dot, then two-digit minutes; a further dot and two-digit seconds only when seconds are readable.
12.19
